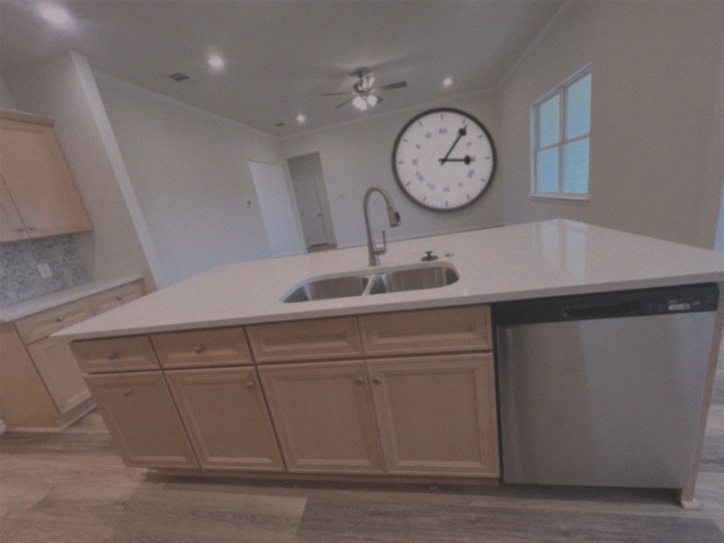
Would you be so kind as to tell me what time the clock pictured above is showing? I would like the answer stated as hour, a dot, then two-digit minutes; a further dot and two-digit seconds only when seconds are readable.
3.06
